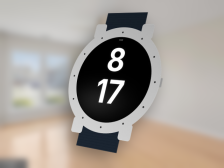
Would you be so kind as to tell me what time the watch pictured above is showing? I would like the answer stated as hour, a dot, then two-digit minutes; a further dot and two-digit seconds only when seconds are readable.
8.17
